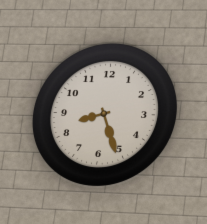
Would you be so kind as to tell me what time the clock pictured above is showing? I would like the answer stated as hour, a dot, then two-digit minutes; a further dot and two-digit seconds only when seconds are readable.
8.26
